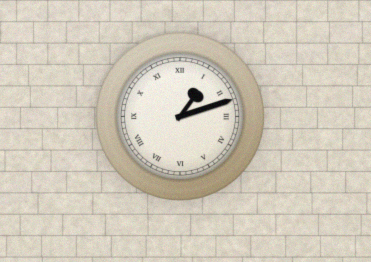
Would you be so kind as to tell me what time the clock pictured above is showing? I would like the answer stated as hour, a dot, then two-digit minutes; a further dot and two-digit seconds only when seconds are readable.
1.12
